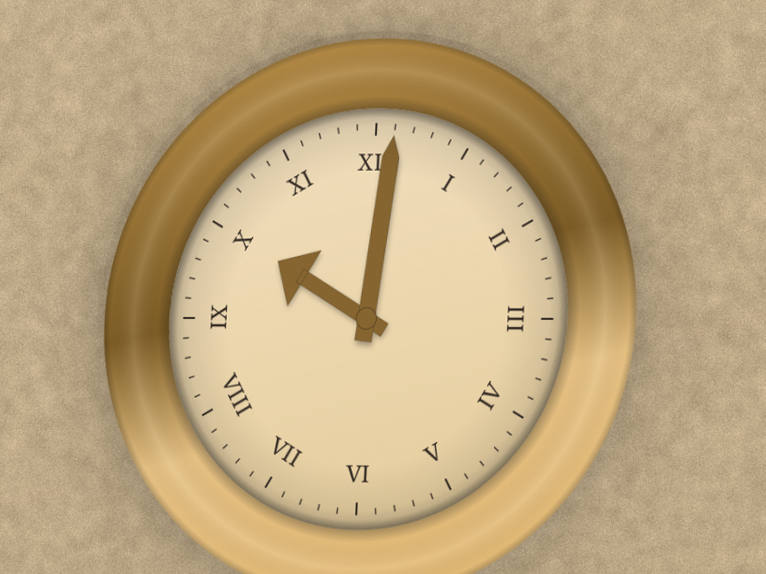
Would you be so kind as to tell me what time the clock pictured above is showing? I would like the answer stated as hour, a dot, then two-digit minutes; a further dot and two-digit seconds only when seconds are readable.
10.01
